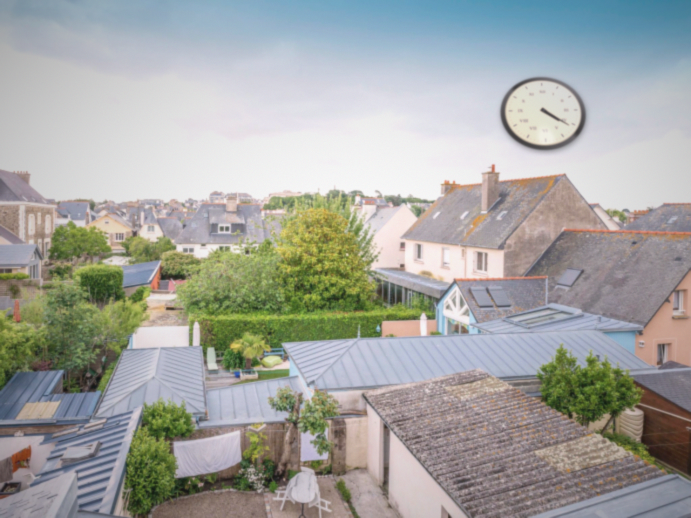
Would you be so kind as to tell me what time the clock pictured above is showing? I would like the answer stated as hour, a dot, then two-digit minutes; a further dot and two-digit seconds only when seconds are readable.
4.21
